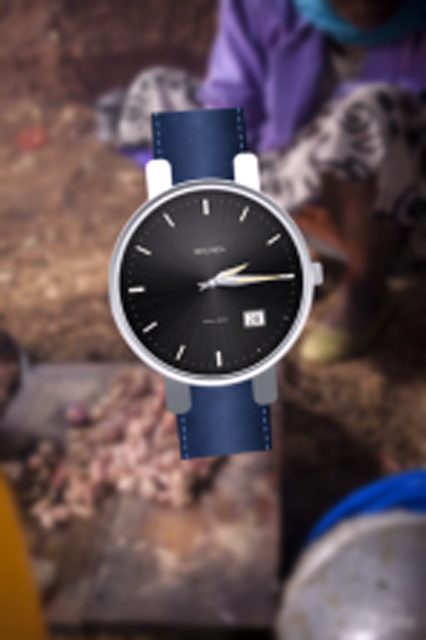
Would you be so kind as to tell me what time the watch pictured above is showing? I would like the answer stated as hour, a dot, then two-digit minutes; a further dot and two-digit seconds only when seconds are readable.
2.15
